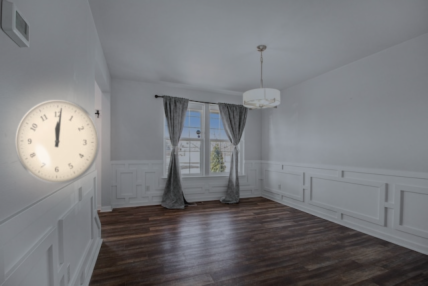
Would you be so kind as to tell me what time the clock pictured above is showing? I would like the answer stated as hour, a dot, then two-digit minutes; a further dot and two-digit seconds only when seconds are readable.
12.01
